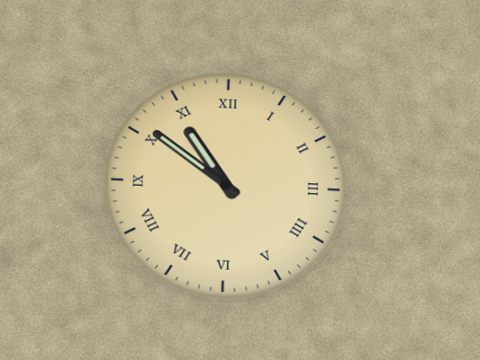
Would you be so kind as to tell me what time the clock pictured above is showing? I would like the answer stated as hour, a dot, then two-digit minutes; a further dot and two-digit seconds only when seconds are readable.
10.51
